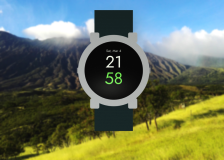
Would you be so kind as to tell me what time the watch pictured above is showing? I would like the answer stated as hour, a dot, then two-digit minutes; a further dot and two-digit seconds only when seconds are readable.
21.58
